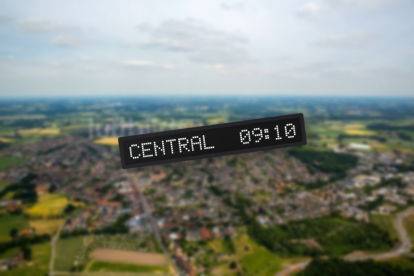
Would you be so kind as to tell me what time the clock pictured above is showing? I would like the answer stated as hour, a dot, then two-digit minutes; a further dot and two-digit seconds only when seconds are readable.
9.10
